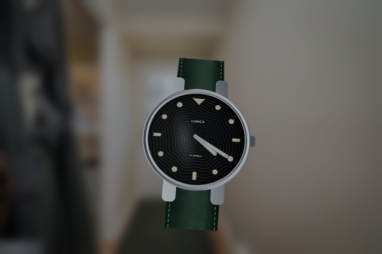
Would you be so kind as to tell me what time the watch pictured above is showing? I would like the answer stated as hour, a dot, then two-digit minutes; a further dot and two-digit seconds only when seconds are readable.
4.20
